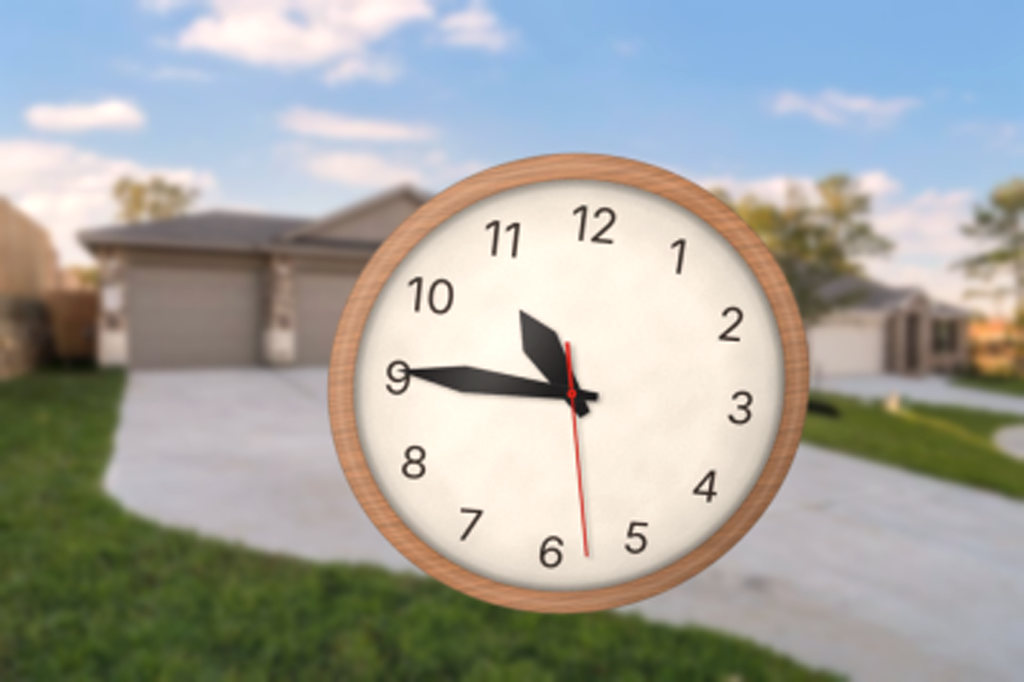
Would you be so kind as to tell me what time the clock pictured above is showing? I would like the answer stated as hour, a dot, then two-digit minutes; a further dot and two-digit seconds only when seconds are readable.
10.45.28
